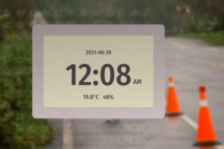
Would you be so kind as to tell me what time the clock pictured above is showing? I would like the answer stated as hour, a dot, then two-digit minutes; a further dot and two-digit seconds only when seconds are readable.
12.08
